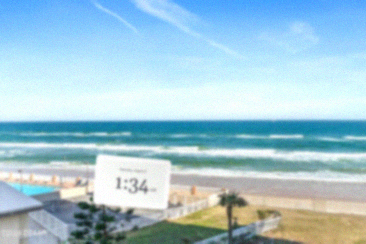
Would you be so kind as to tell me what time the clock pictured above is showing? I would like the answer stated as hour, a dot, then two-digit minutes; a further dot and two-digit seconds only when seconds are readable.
1.34
